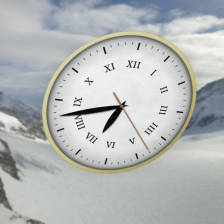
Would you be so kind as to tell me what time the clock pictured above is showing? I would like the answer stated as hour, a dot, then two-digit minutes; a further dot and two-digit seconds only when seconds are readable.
6.42.23
